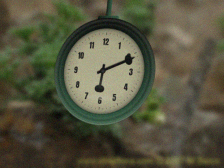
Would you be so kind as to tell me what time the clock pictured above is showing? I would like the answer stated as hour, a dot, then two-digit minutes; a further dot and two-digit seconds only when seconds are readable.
6.11
